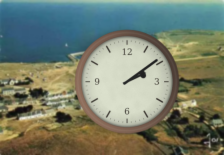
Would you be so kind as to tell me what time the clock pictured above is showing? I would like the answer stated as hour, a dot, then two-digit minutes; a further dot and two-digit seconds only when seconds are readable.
2.09
